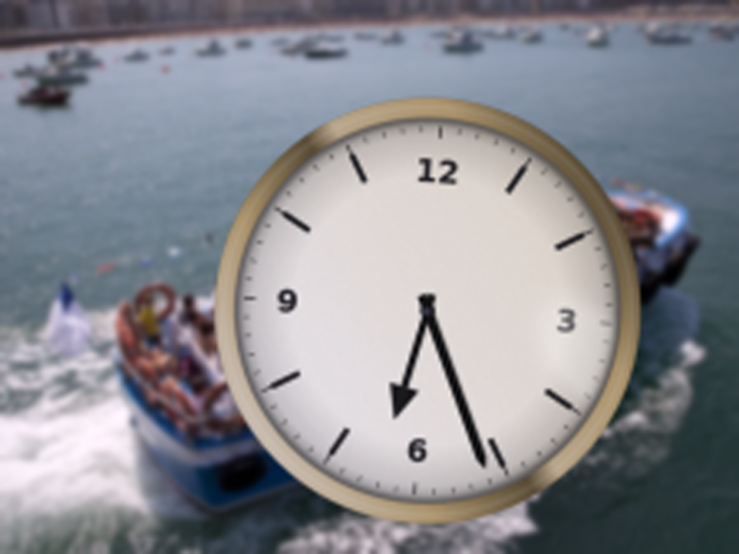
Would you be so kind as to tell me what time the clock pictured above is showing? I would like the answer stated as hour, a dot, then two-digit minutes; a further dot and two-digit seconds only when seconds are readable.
6.26
